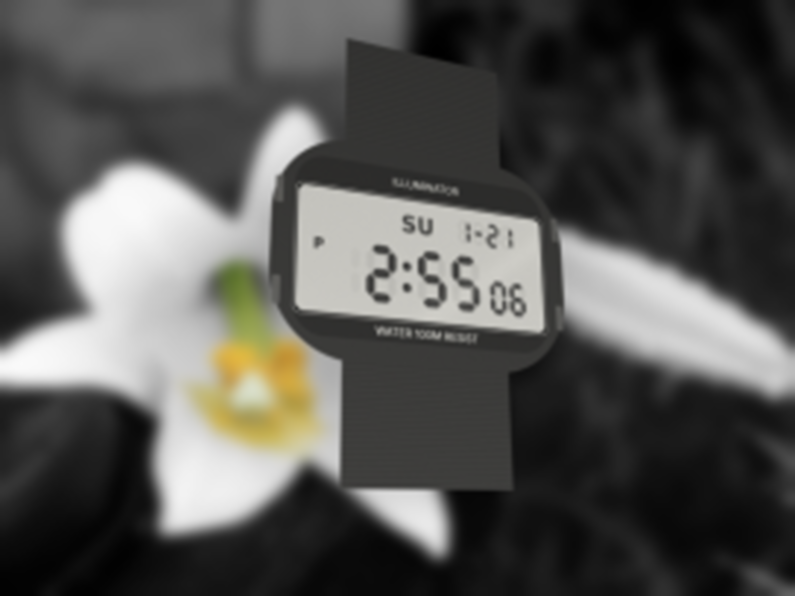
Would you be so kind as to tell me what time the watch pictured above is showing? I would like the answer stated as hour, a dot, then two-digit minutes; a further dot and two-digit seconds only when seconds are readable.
2.55.06
